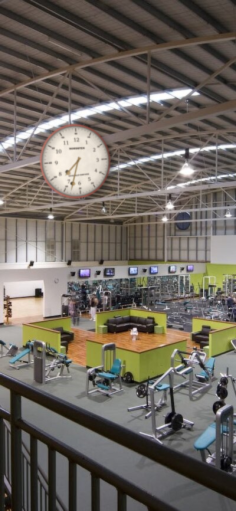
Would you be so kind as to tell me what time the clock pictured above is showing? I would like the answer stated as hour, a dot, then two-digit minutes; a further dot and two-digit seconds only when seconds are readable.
7.33
